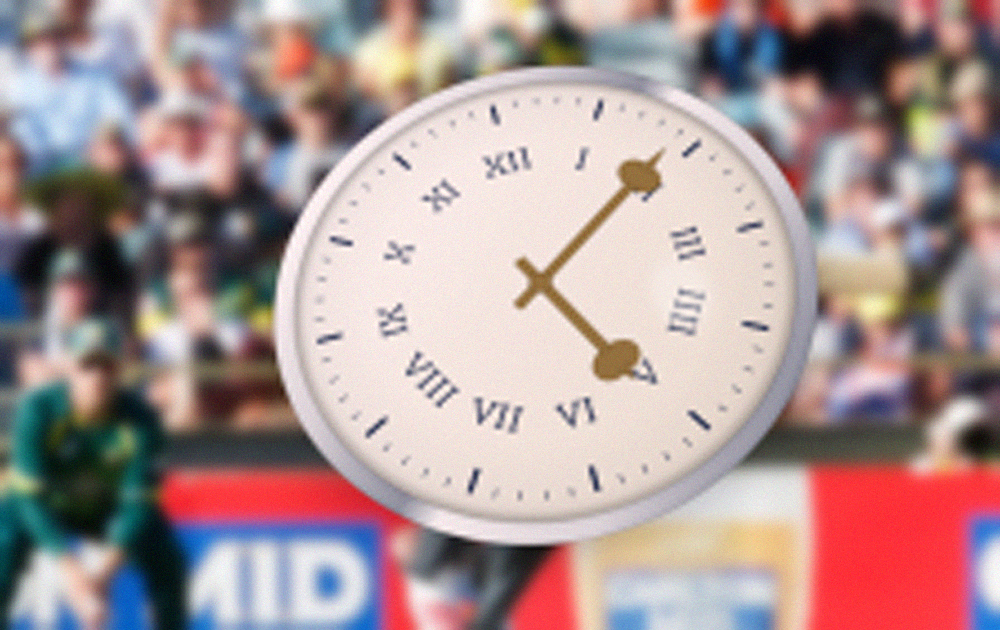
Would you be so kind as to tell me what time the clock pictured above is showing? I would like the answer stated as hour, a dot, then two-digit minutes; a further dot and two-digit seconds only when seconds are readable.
5.09
